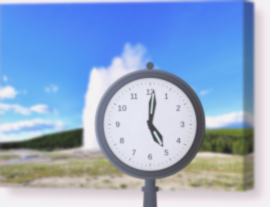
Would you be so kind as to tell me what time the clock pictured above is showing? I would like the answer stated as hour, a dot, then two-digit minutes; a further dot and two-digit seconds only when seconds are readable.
5.01
